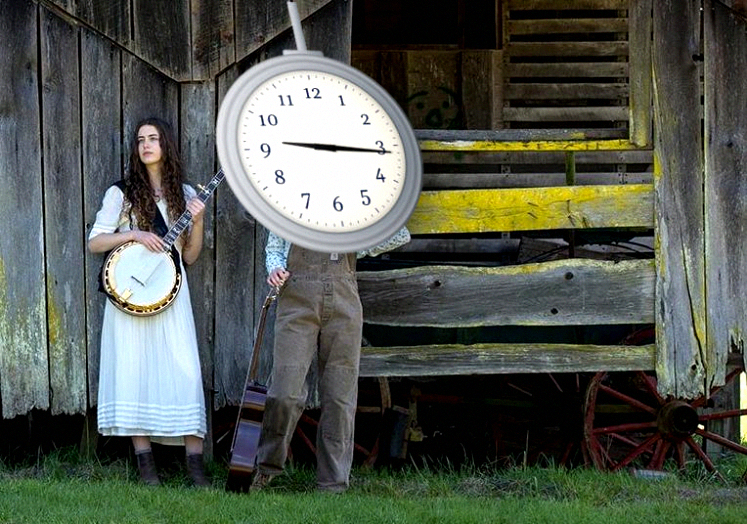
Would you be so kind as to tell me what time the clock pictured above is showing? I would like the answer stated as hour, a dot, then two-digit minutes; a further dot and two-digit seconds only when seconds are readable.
9.16
